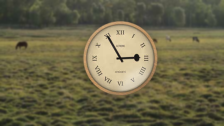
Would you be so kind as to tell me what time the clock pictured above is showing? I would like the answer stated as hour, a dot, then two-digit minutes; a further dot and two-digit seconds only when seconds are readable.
2.55
